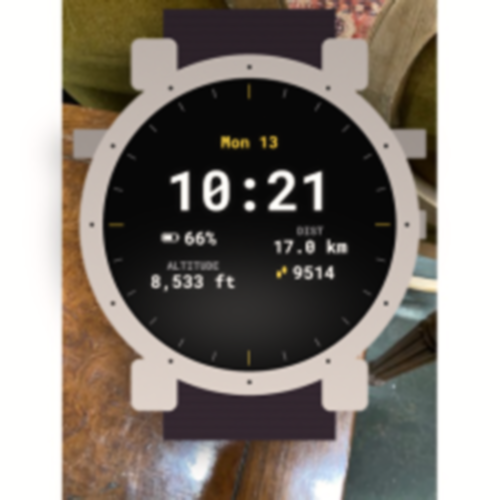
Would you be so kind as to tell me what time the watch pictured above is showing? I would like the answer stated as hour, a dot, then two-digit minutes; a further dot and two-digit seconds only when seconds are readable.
10.21
